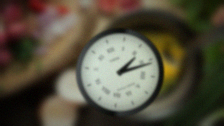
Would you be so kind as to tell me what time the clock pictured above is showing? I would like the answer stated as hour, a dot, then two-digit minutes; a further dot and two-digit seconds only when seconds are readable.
2.16
